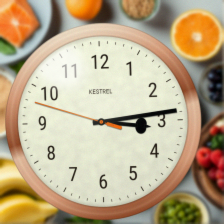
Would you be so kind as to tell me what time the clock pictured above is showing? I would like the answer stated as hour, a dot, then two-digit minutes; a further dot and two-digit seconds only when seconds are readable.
3.13.48
